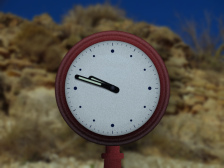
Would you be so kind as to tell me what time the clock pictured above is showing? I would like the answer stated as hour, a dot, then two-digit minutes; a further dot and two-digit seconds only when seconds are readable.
9.48
